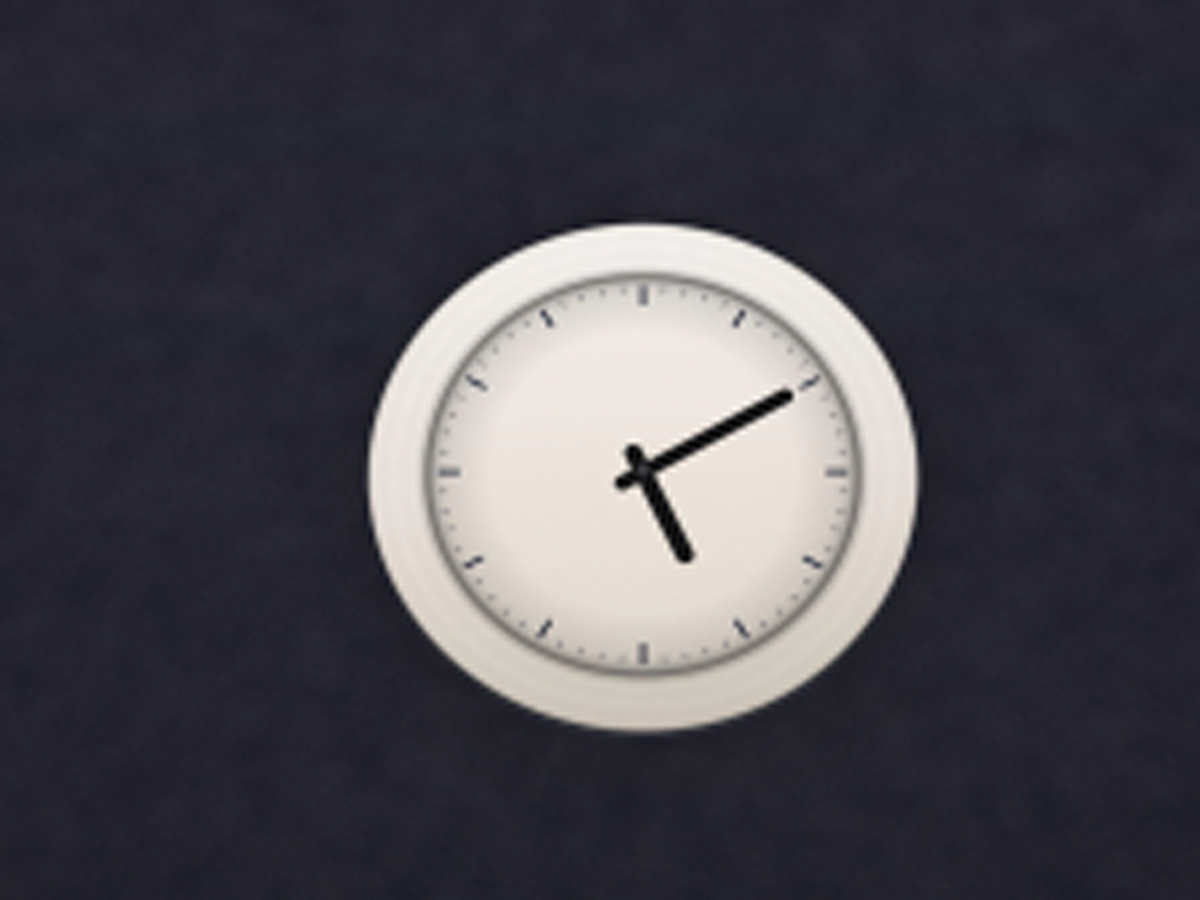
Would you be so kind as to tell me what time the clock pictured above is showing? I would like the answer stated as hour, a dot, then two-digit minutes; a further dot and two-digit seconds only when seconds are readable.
5.10
